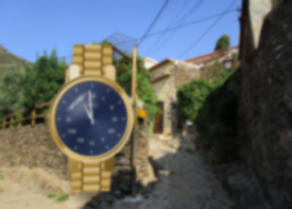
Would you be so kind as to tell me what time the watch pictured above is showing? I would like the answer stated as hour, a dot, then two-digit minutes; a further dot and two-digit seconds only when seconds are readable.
10.59
